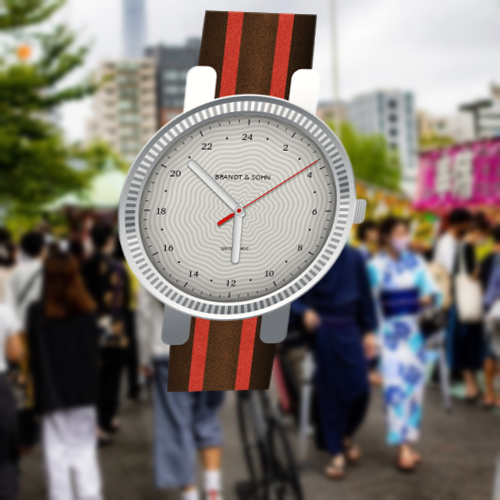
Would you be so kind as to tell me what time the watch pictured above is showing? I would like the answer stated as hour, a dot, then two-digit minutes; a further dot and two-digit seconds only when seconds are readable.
11.52.09
